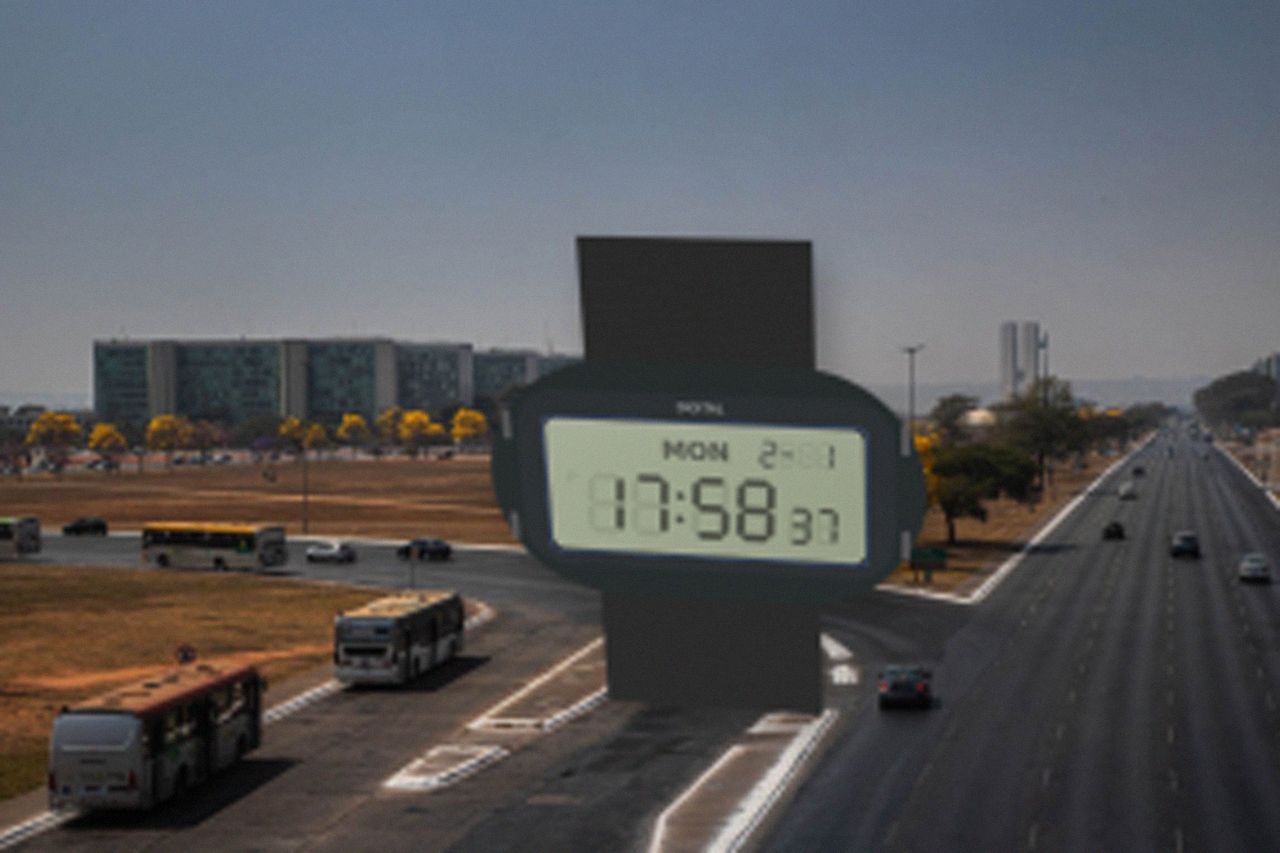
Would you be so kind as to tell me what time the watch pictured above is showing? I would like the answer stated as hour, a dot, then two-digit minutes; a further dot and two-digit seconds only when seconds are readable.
17.58.37
